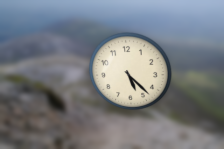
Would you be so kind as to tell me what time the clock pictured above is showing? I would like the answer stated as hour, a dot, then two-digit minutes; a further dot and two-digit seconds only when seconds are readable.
5.23
